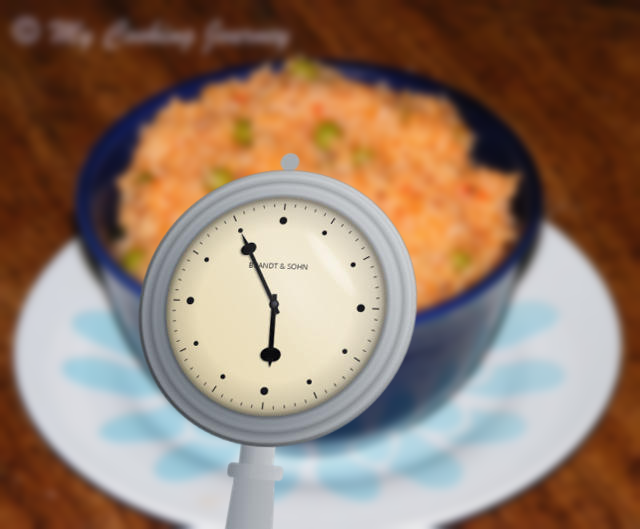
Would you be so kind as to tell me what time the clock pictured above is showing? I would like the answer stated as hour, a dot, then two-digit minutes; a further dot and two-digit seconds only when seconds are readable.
5.55
